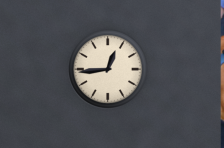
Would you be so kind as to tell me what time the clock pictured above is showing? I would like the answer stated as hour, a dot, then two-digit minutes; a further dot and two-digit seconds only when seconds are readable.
12.44
